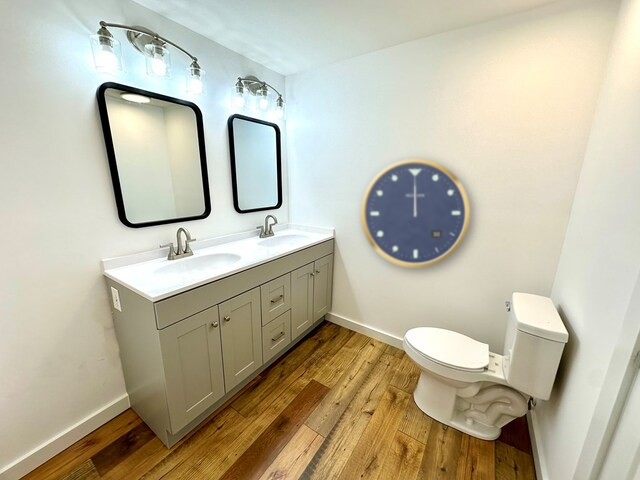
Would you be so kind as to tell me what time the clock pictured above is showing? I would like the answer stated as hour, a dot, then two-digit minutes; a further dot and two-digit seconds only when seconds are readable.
12.00
